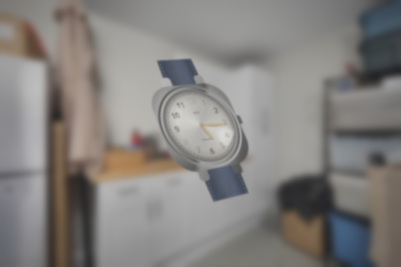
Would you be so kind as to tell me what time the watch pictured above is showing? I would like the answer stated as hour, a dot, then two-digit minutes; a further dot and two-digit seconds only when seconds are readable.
5.16
